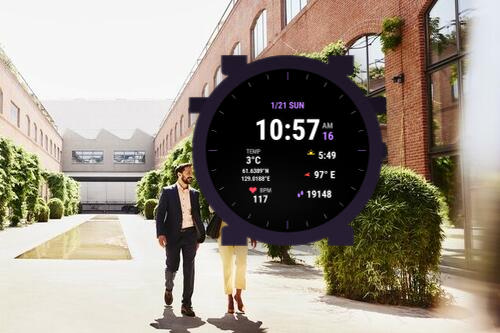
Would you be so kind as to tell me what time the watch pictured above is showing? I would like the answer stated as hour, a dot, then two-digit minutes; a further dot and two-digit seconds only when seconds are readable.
10.57.16
